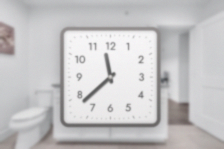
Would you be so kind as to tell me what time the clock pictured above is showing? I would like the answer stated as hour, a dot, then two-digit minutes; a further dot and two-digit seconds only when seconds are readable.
11.38
